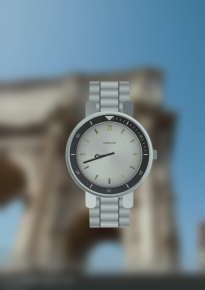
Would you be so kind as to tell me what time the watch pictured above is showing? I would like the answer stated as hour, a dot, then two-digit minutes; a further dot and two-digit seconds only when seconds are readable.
8.42
